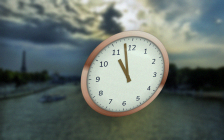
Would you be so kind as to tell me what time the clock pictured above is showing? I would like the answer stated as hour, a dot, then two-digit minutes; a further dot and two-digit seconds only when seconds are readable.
10.58
